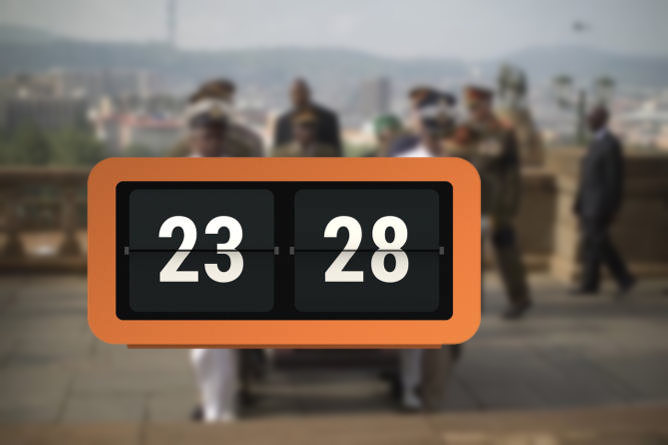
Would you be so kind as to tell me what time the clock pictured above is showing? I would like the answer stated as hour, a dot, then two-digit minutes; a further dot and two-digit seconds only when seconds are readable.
23.28
